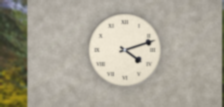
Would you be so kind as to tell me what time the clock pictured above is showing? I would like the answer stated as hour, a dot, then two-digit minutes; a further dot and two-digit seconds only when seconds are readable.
4.12
